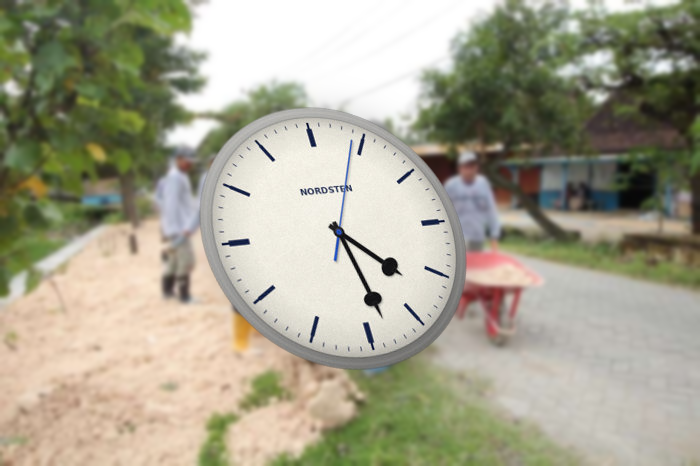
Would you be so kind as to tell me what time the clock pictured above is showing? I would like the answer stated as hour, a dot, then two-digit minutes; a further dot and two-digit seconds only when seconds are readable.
4.28.04
